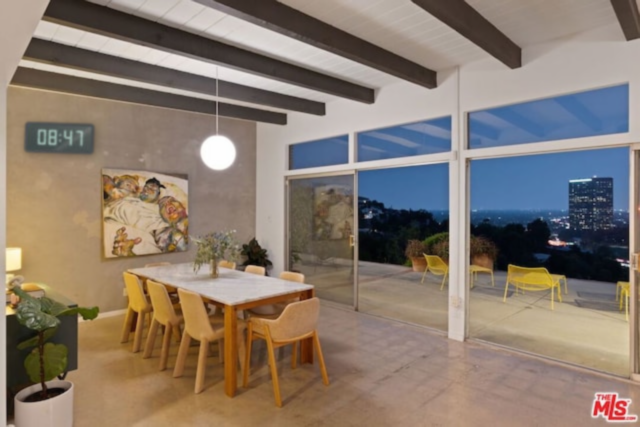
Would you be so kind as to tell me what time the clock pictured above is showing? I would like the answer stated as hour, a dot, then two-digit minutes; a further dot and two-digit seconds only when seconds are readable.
8.47
